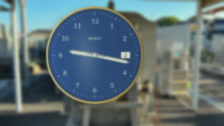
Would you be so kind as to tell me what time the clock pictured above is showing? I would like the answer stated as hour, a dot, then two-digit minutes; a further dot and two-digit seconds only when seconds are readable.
9.17
